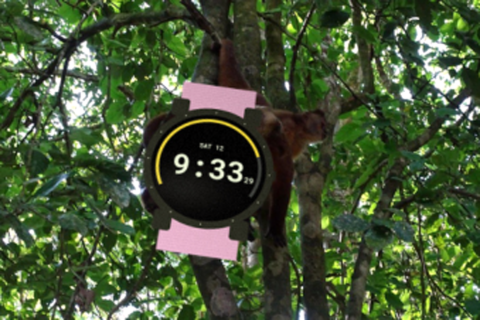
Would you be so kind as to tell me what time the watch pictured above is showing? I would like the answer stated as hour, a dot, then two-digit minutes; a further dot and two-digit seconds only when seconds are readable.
9.33
